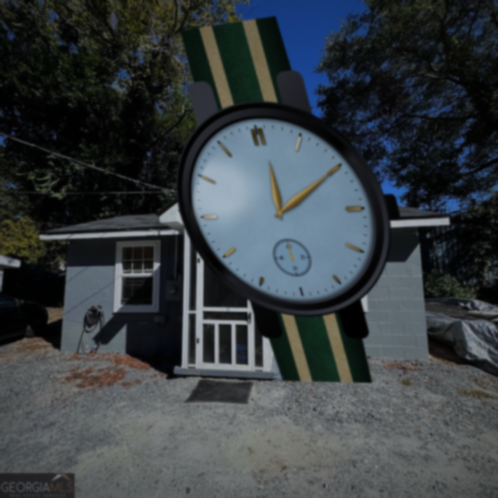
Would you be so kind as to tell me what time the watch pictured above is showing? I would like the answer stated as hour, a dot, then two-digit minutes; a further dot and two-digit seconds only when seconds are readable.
12.10
